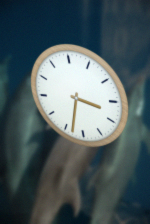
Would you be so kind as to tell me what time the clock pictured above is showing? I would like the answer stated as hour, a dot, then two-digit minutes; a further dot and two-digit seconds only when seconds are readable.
3.33
